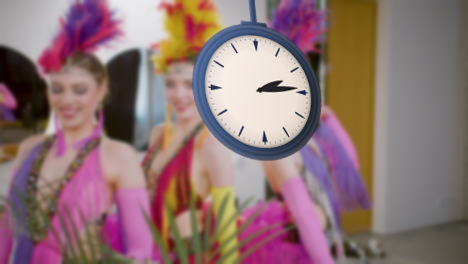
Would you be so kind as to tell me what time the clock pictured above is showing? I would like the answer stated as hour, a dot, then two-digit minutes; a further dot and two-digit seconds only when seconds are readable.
2.14
